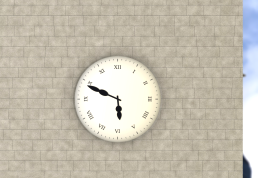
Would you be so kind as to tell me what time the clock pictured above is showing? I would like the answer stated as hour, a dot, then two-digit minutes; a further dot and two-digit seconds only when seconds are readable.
5.49
